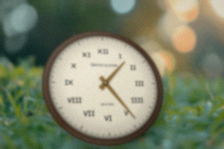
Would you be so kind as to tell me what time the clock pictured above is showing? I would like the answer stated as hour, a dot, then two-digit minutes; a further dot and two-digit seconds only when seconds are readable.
1.24
